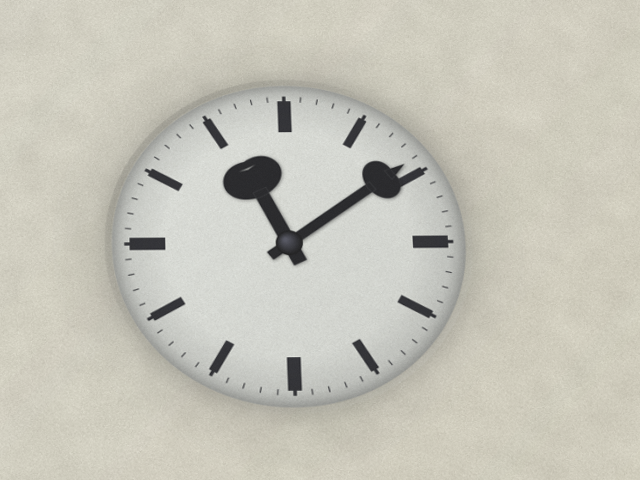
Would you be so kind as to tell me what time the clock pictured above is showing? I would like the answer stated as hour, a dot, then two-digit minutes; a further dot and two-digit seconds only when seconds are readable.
11.09
